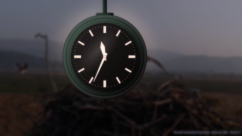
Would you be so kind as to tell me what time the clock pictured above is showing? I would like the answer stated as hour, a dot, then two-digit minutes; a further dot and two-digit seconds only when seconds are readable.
11.34
